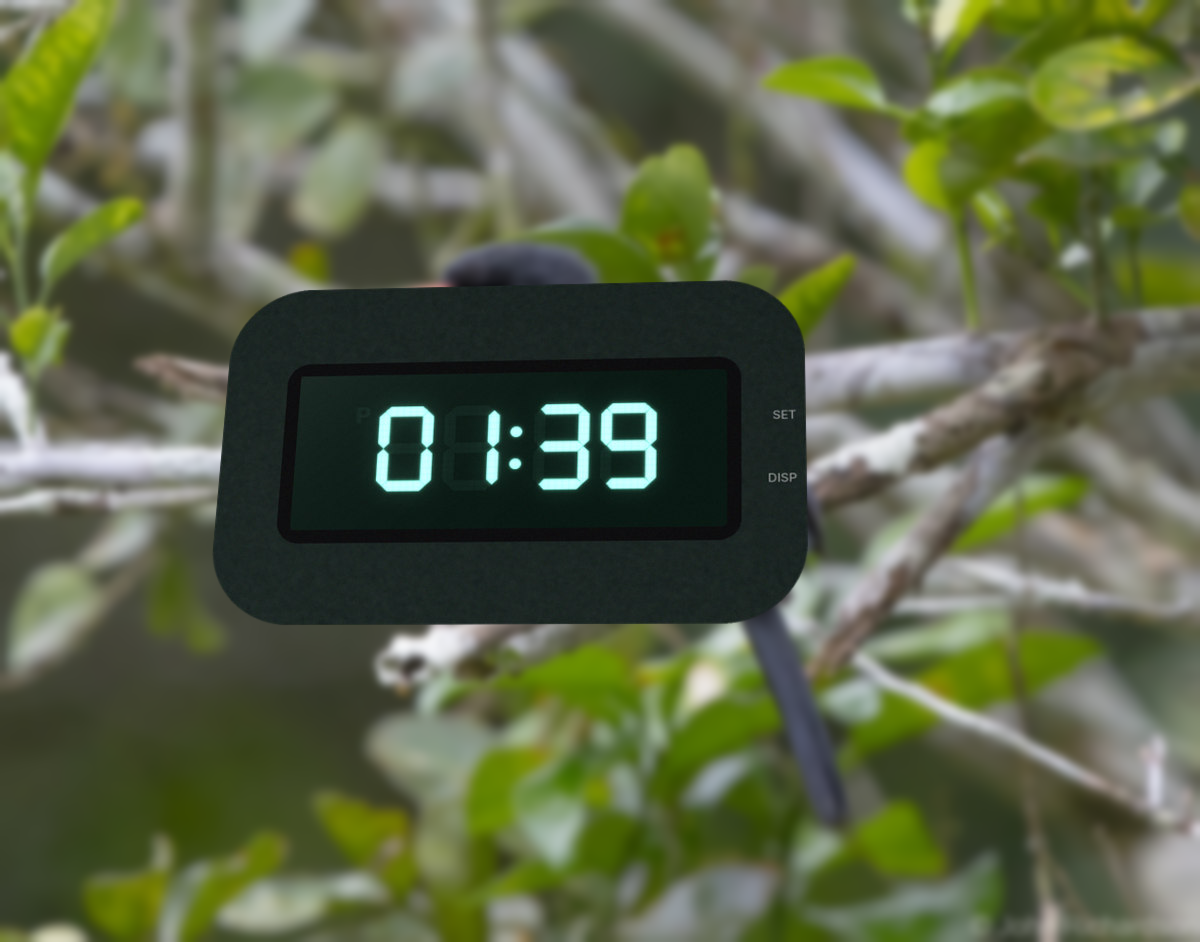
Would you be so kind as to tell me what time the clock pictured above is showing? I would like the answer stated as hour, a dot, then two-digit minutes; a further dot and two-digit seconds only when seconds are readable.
1.39
